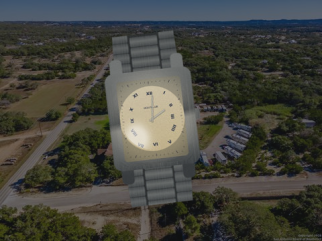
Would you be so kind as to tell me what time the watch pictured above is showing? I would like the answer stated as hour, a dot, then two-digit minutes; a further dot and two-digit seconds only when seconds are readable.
2.01
